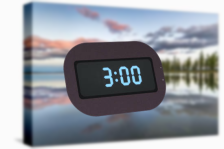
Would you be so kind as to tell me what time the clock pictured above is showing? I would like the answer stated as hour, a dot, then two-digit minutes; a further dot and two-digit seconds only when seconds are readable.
3.00
